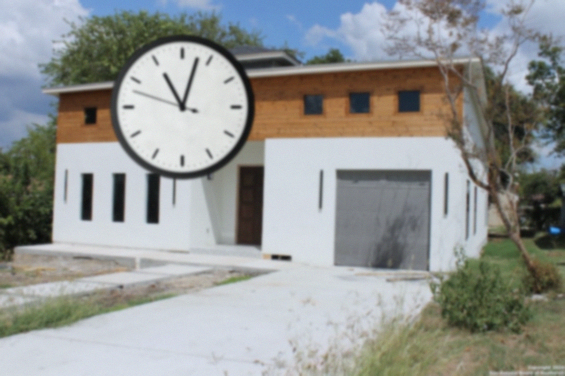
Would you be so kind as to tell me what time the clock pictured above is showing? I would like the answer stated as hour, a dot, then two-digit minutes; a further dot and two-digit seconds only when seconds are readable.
11.02.48
